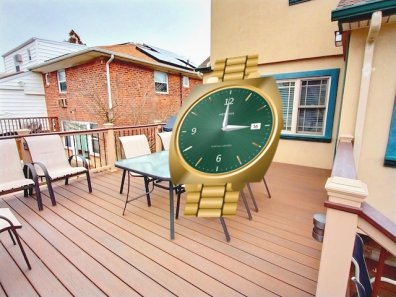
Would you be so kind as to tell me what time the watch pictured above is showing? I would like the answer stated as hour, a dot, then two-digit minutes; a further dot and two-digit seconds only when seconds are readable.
3.00
